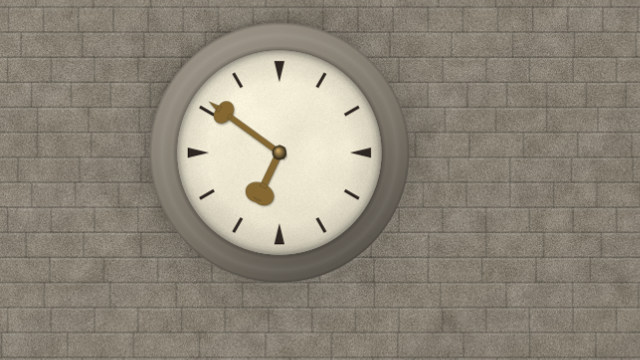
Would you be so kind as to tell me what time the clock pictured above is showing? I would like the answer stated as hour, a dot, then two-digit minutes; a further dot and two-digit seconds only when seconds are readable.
6.51
